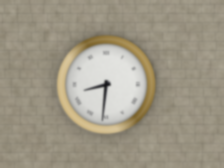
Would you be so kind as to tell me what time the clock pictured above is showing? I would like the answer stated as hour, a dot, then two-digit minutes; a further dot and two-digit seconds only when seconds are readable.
8.31
